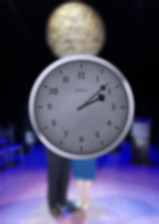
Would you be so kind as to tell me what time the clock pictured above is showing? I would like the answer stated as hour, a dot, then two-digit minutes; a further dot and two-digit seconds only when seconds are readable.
2.08
